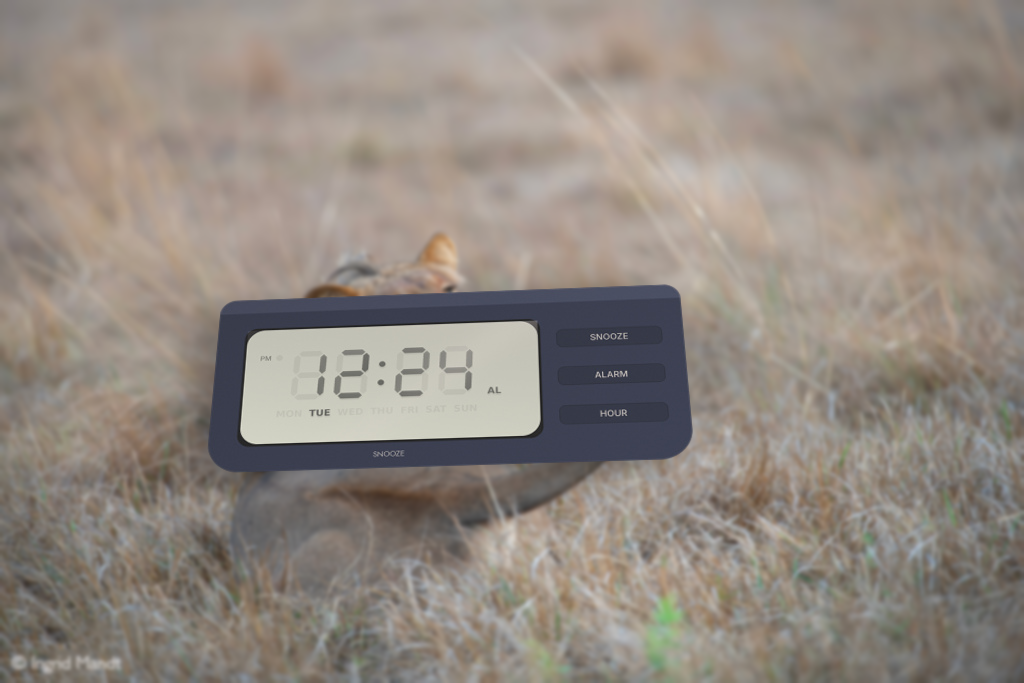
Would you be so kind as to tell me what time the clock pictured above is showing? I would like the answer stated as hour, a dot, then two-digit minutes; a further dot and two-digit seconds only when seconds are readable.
12.24
